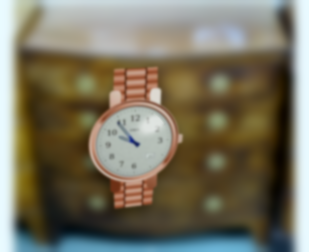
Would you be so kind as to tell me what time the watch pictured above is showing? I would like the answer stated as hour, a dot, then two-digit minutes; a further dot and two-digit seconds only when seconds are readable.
9.54
